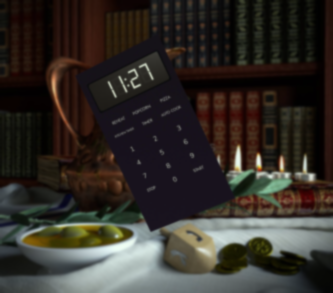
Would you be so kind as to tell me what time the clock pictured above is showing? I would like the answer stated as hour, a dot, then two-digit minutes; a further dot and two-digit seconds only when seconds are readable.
11.27
